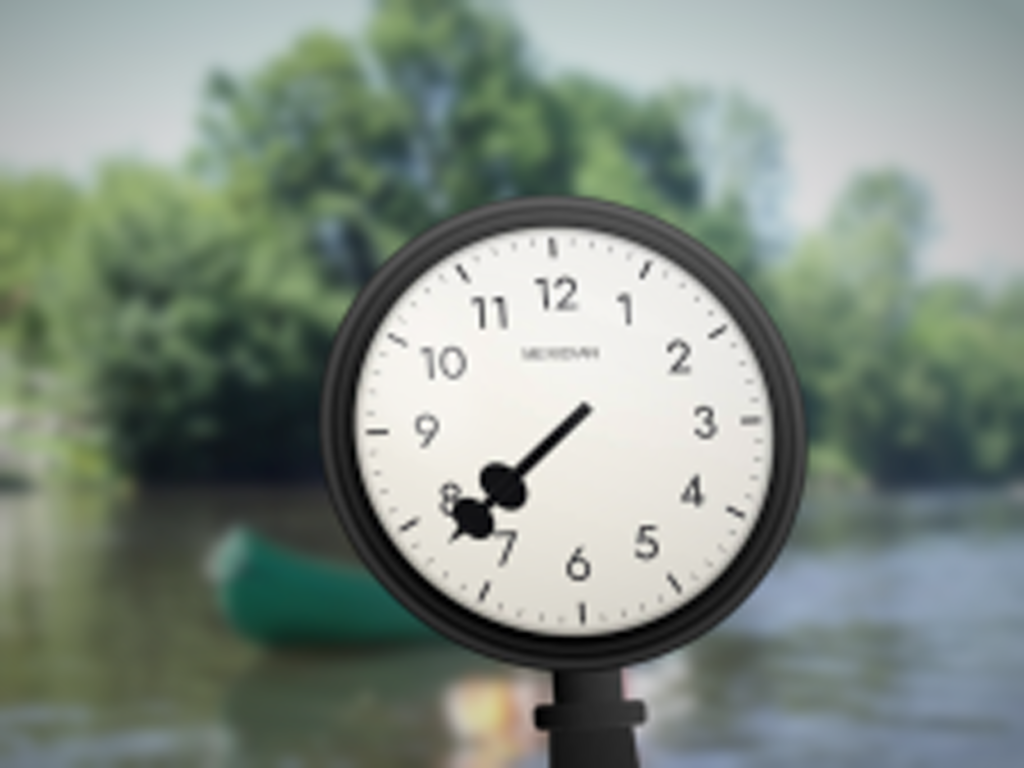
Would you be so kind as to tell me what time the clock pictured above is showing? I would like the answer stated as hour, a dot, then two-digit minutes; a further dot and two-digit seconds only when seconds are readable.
7.38
